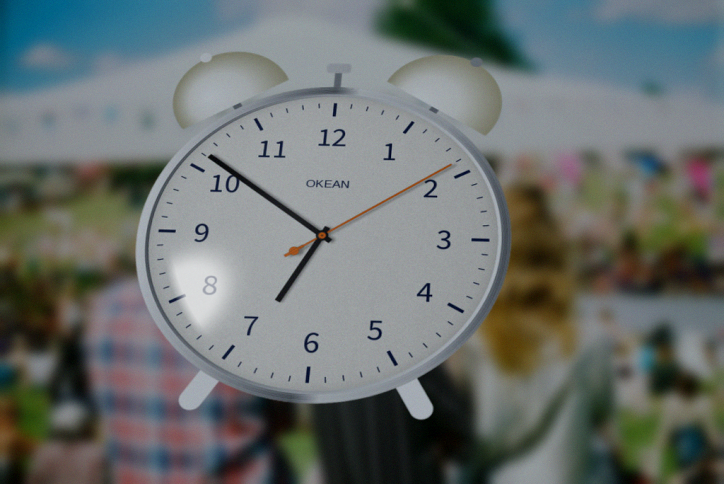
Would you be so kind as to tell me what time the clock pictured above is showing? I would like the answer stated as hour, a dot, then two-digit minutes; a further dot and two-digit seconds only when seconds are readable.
6.51.09
